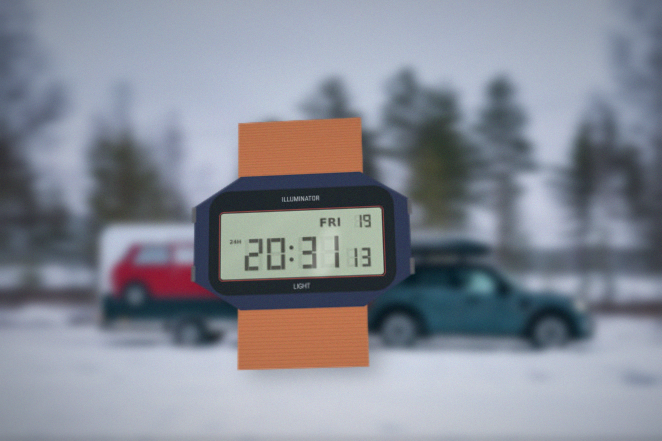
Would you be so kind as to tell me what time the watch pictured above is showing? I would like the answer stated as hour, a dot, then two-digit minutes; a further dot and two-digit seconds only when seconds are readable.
20.31.13
